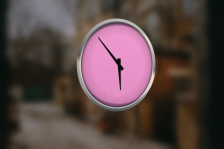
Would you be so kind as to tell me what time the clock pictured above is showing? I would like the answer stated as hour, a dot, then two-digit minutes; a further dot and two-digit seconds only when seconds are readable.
5.53
